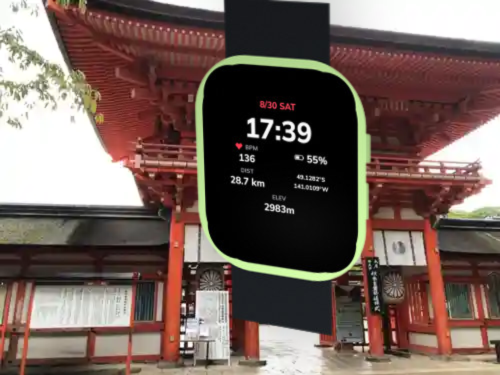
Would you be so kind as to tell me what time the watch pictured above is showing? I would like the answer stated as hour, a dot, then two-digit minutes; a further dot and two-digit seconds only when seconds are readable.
17.39
